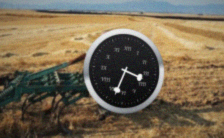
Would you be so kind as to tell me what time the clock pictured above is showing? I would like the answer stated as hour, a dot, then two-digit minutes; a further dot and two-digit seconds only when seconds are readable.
3.33
